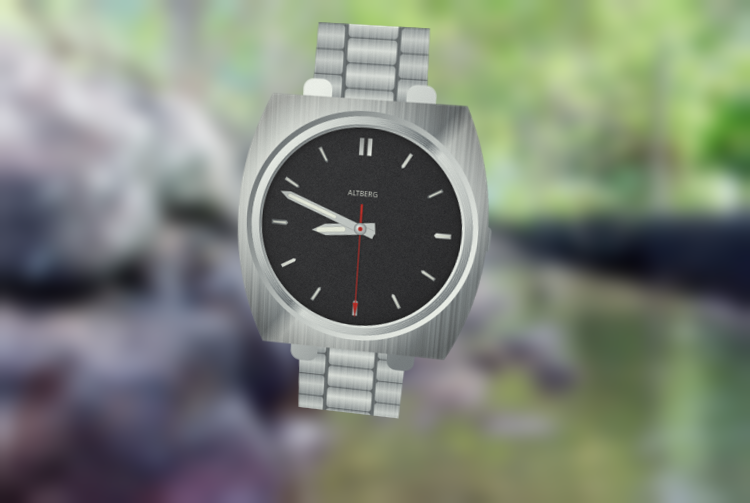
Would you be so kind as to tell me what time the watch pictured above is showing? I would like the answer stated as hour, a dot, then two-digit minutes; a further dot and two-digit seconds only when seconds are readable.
8.48.30
